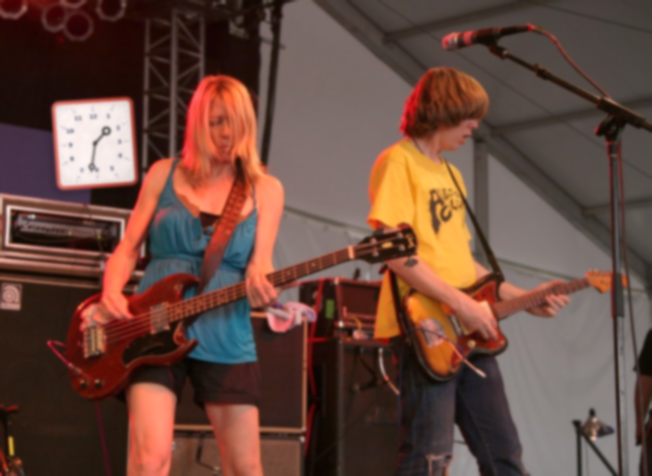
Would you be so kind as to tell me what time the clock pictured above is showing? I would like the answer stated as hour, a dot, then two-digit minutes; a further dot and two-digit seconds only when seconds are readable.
1.32
